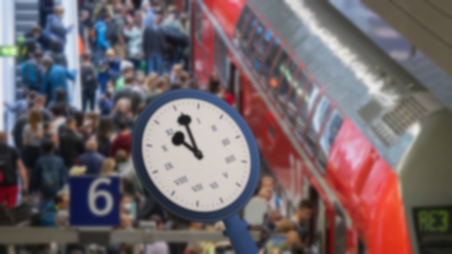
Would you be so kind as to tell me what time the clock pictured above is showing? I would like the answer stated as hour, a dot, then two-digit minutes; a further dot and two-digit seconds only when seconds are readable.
11.01
